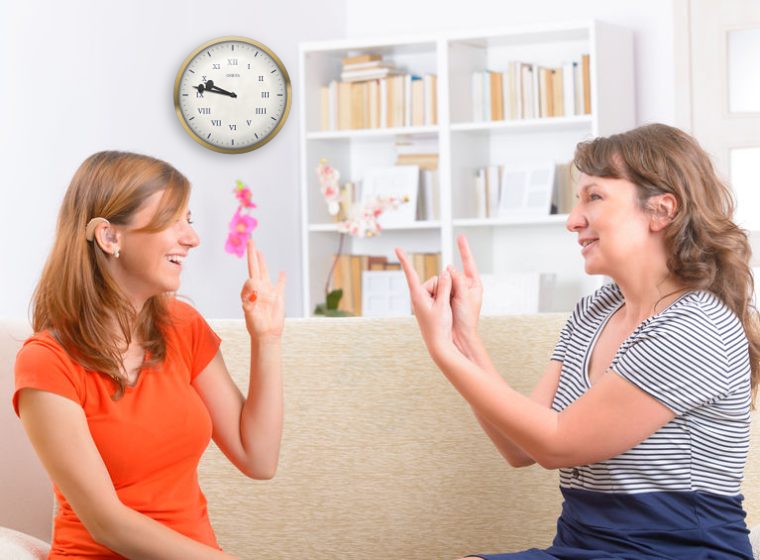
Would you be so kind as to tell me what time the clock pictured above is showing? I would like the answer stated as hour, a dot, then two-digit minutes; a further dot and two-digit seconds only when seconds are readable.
9.47
